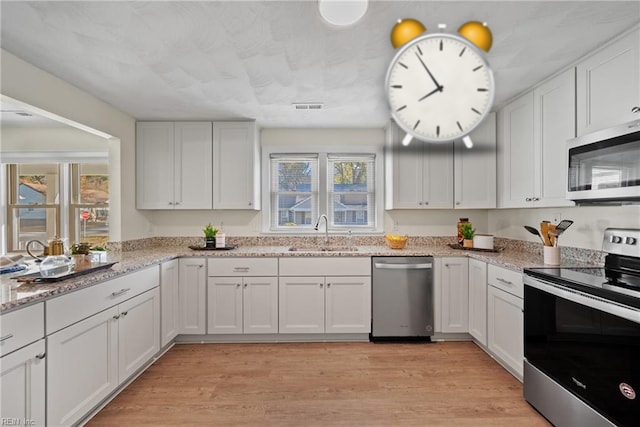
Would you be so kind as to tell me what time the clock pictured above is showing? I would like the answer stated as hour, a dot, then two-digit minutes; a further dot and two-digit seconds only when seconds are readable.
7.54
